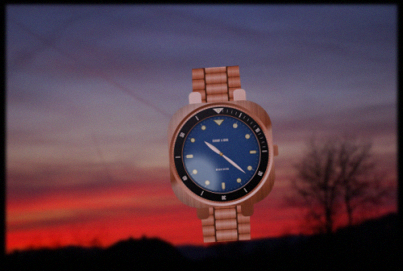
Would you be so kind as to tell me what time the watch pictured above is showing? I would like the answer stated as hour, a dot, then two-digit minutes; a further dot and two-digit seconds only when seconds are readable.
10.22
